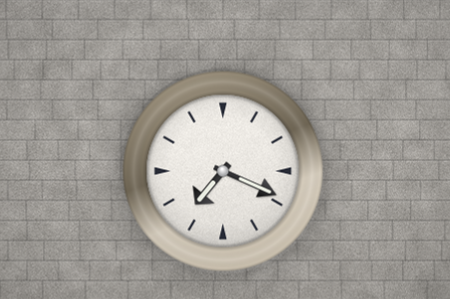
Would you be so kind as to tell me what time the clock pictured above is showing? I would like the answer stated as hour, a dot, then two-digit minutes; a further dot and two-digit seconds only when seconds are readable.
7.19
